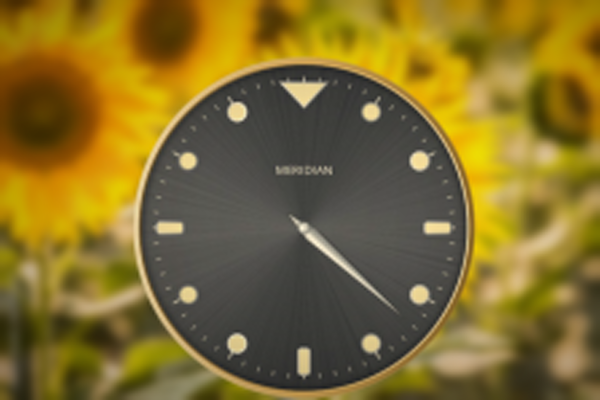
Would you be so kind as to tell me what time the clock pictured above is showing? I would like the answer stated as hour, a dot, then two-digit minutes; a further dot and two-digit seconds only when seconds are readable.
4.22
